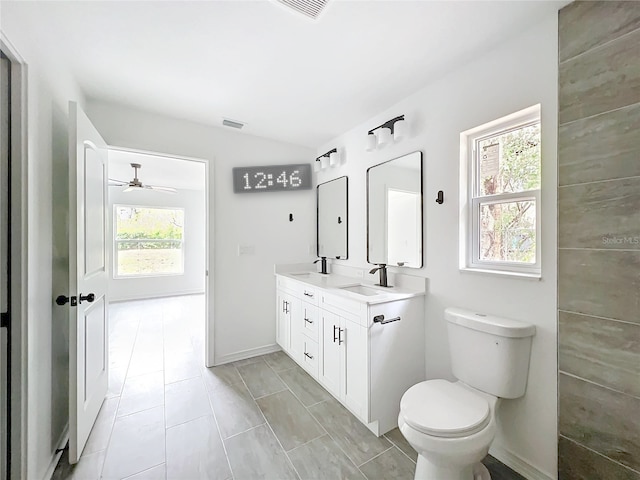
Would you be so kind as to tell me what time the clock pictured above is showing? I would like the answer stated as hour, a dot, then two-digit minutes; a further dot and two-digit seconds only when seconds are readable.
12.46
